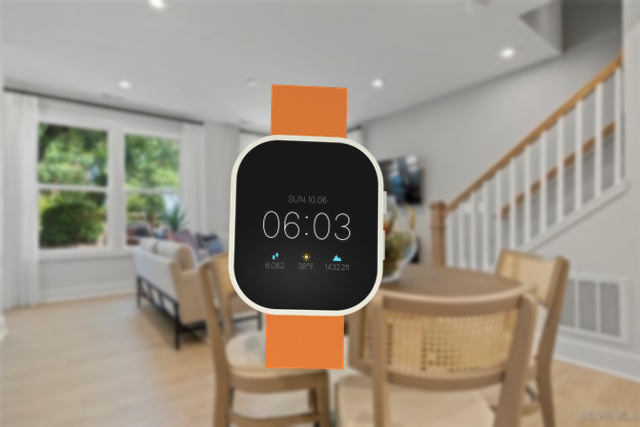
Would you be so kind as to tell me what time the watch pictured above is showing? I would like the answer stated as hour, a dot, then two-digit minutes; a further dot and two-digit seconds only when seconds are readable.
6.03
